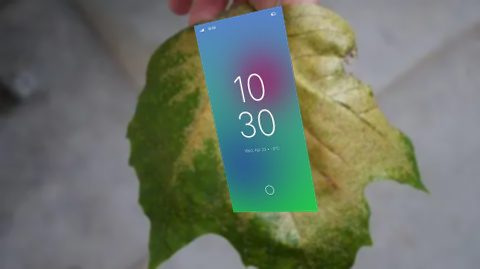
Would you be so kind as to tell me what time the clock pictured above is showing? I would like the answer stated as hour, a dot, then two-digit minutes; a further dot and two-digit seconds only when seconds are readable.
10.30
